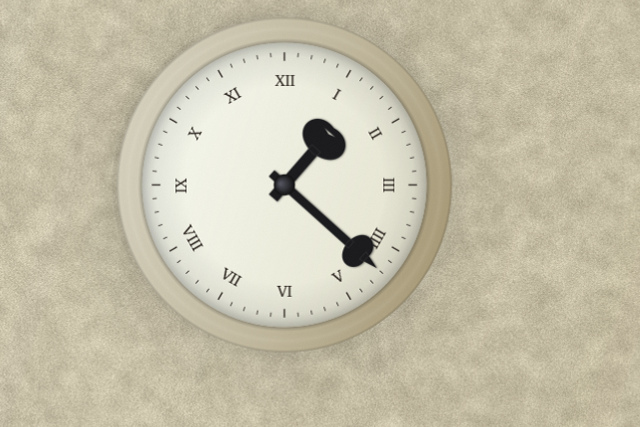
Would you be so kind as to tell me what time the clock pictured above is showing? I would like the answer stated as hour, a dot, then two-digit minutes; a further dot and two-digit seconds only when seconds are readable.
1.22
